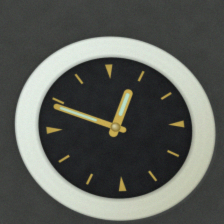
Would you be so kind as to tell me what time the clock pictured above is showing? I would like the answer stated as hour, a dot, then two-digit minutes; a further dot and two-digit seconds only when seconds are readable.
12.49
